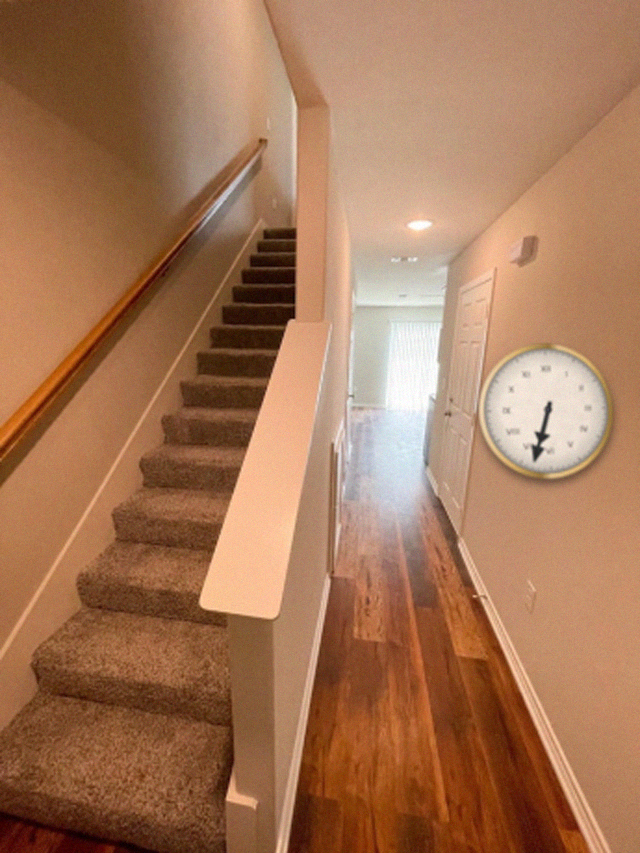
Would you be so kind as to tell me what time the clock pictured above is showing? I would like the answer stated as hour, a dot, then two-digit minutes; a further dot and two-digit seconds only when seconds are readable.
6.33
